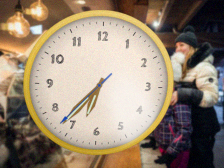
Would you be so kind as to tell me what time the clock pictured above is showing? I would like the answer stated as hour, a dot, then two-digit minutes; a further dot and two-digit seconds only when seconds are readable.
6.36.37
